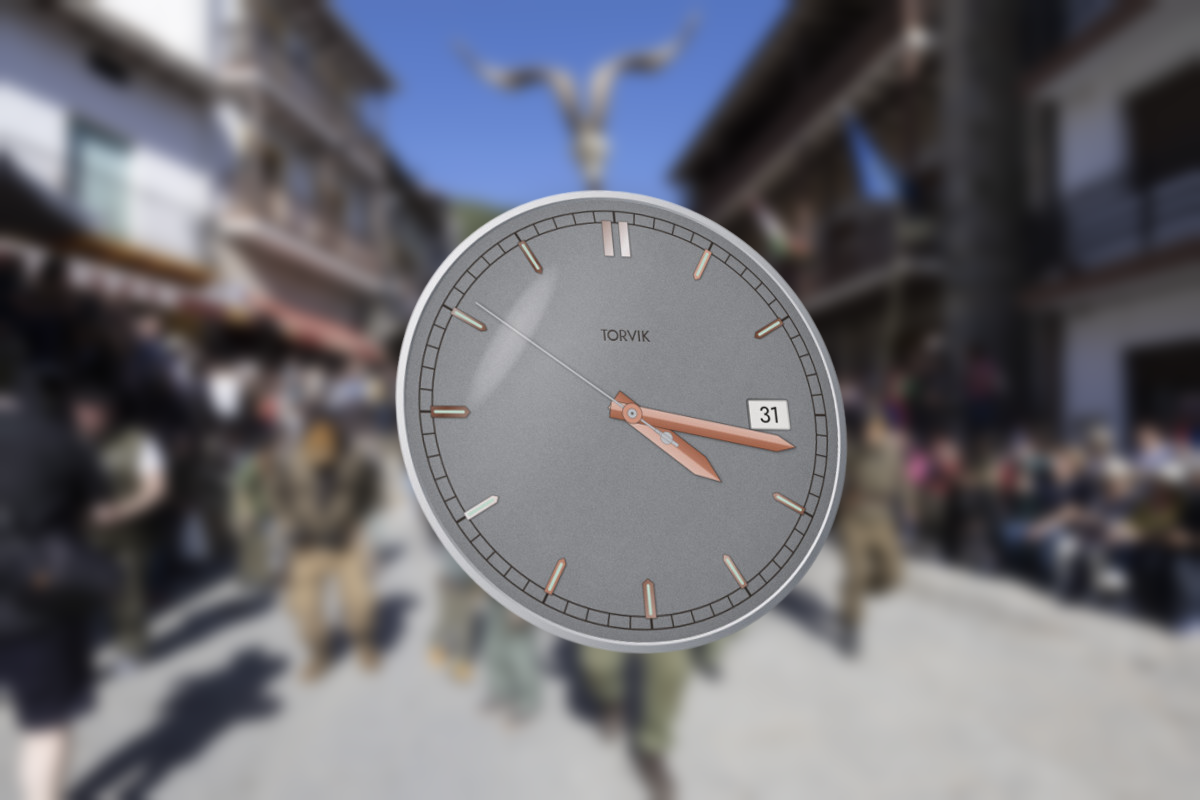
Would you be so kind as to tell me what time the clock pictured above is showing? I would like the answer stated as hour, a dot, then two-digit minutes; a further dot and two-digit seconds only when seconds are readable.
4.16.51
